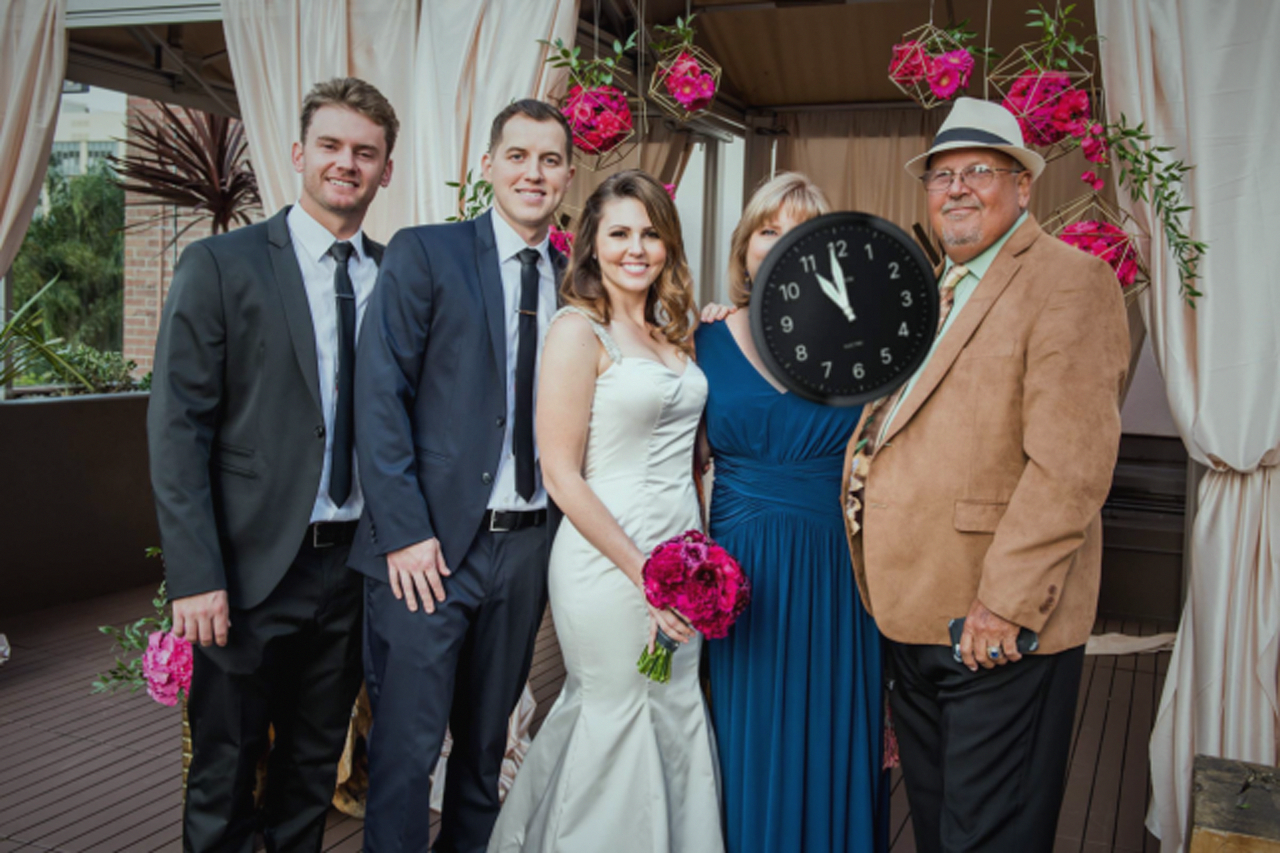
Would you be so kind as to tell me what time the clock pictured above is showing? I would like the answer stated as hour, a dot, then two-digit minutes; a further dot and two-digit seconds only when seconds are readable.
10.59
